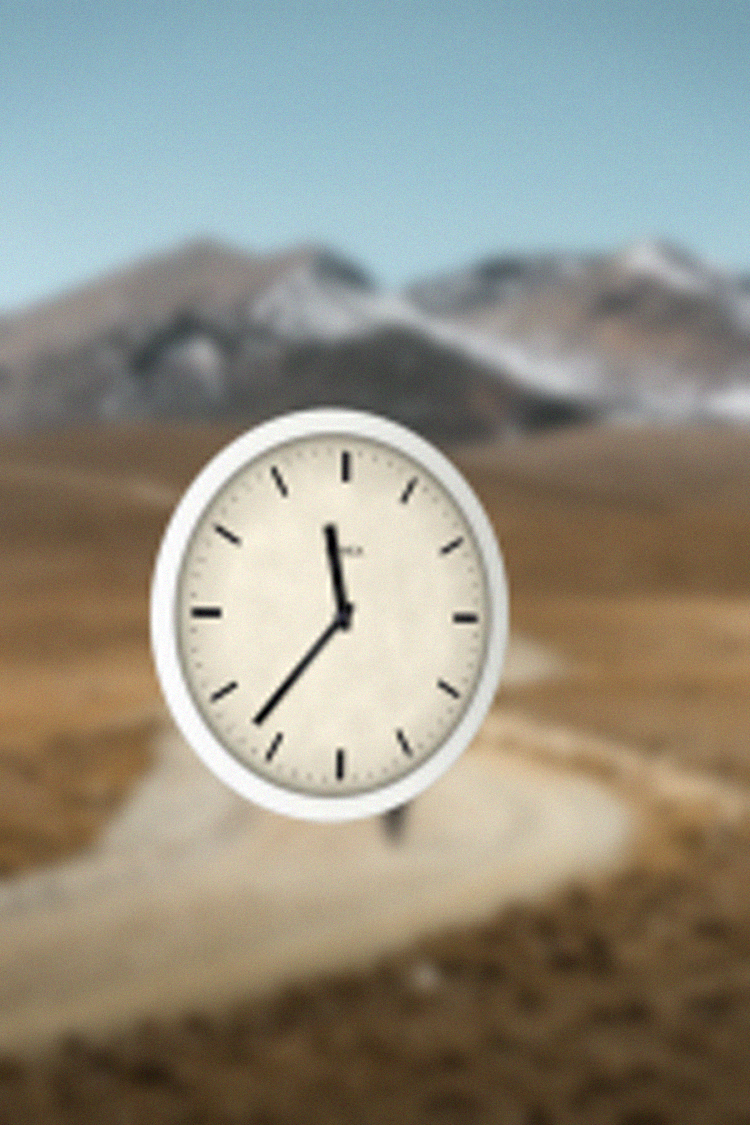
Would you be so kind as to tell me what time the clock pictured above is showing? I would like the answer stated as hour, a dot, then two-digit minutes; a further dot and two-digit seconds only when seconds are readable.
11.37
